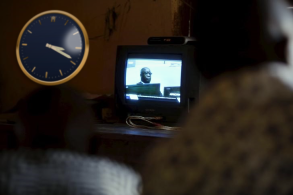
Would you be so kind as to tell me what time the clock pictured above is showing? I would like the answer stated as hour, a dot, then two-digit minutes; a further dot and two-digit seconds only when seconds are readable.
3.19
